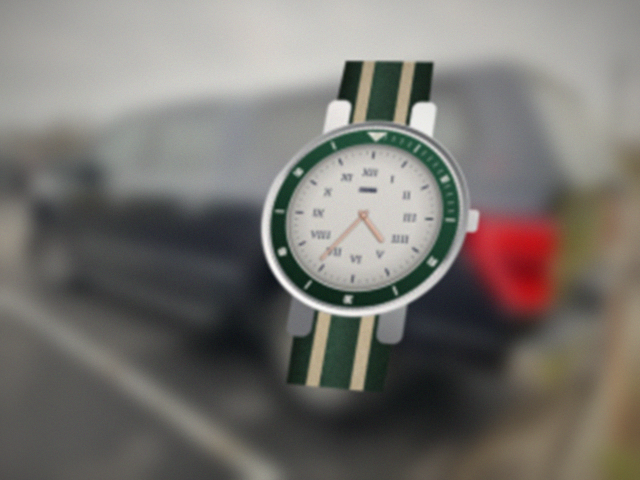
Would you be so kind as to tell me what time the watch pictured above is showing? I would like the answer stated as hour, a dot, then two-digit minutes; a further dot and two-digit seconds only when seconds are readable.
4.36
